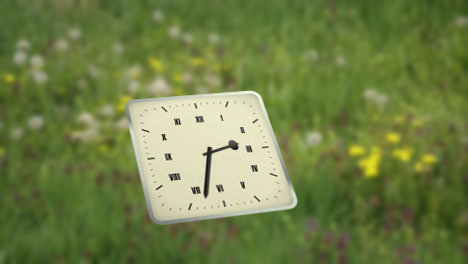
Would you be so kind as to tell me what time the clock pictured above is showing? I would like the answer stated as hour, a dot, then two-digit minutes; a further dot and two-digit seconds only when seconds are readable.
2.33
